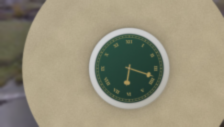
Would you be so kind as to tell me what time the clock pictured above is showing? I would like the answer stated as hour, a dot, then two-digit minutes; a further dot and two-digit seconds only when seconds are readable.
6.18
